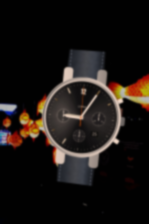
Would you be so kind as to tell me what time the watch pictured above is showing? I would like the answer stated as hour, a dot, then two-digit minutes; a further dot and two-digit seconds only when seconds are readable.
9.05
